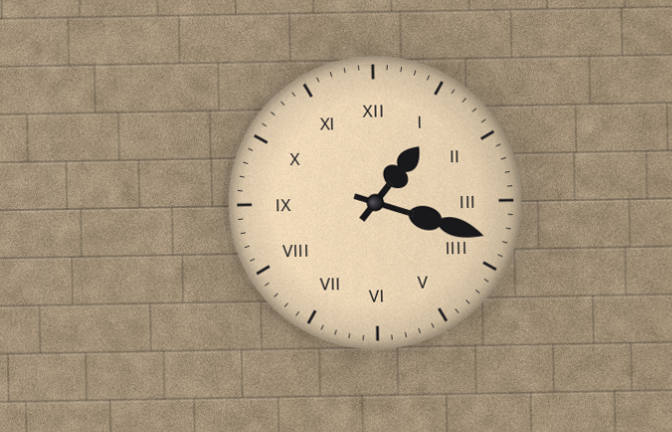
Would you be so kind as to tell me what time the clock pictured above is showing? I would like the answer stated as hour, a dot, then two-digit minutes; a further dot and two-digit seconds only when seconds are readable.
1.18
